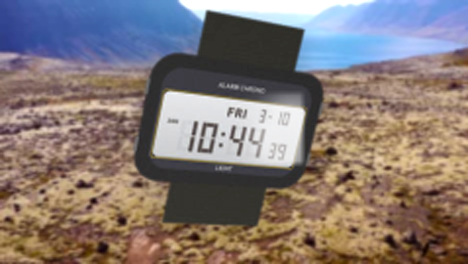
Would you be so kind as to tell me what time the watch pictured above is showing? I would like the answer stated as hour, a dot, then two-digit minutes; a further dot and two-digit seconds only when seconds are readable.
10.44.39
